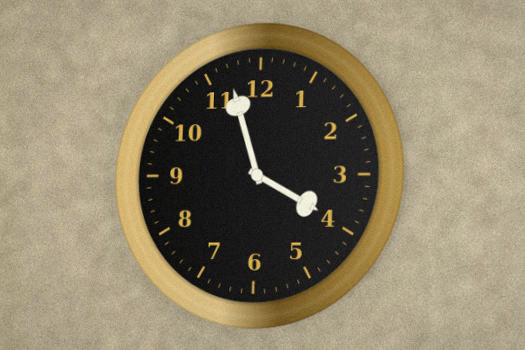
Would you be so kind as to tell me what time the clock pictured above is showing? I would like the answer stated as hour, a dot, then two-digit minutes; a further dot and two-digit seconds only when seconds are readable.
3.57
